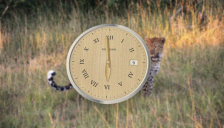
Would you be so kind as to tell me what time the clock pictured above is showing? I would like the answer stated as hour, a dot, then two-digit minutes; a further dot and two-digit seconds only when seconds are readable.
5.59
